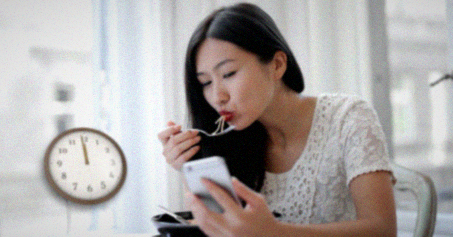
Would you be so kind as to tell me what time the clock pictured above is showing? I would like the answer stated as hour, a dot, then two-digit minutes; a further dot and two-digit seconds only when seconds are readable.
11.59
